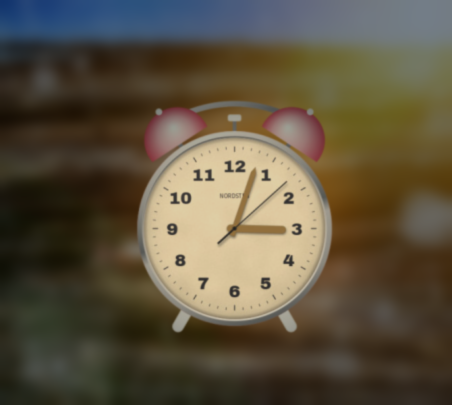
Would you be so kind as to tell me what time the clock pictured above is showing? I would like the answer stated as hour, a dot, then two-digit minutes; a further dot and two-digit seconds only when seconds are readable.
3.03.08
